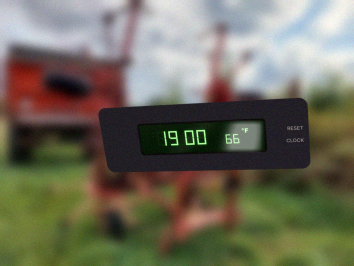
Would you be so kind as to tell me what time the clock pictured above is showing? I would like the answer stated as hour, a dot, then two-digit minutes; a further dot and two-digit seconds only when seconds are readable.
19.00
